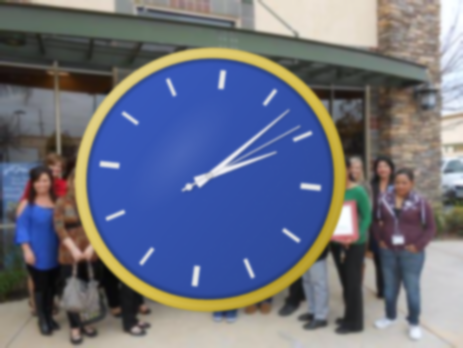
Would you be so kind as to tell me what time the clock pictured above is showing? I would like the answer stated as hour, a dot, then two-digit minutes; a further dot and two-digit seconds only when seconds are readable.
2.07.09
